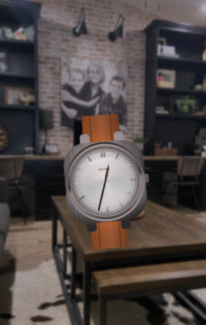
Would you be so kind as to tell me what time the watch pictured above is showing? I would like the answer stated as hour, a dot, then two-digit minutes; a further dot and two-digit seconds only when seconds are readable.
12.33
